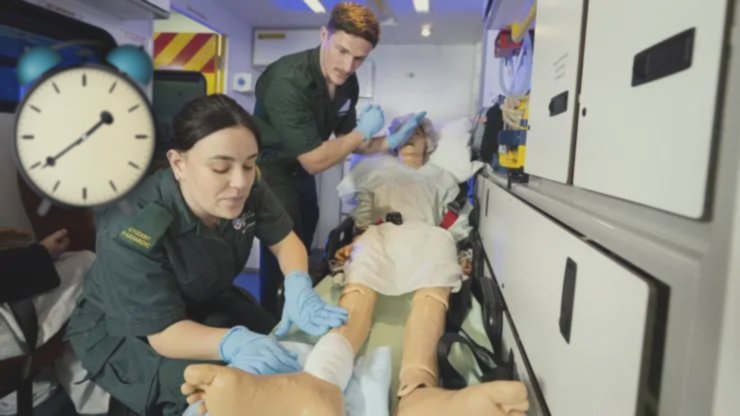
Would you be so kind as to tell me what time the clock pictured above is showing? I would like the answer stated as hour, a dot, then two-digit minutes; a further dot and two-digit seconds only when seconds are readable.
1.39
